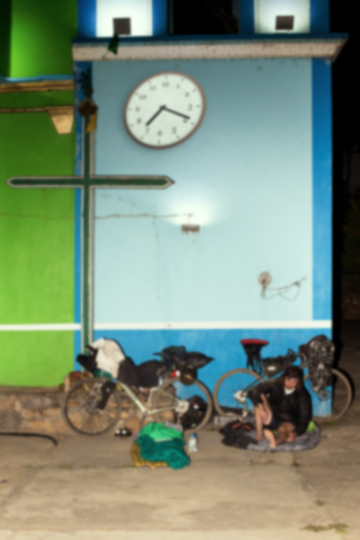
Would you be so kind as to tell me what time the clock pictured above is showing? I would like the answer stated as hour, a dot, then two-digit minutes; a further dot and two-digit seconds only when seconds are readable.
7.19
